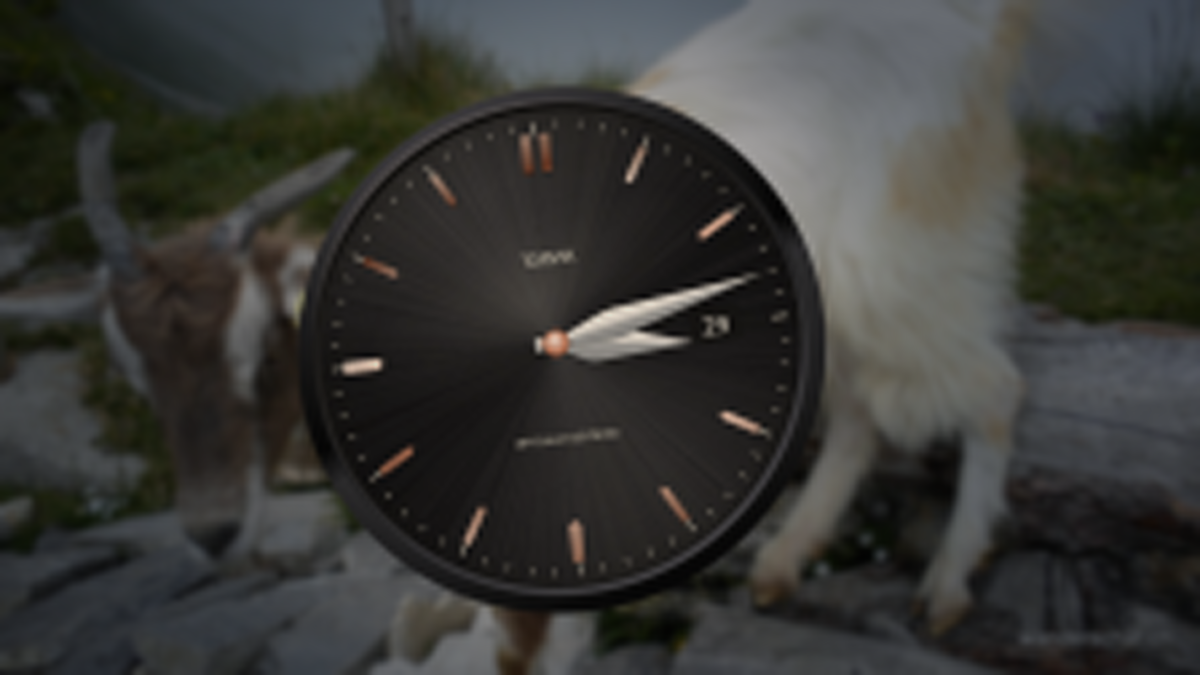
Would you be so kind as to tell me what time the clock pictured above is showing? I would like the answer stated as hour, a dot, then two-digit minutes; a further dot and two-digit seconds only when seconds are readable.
3.13
